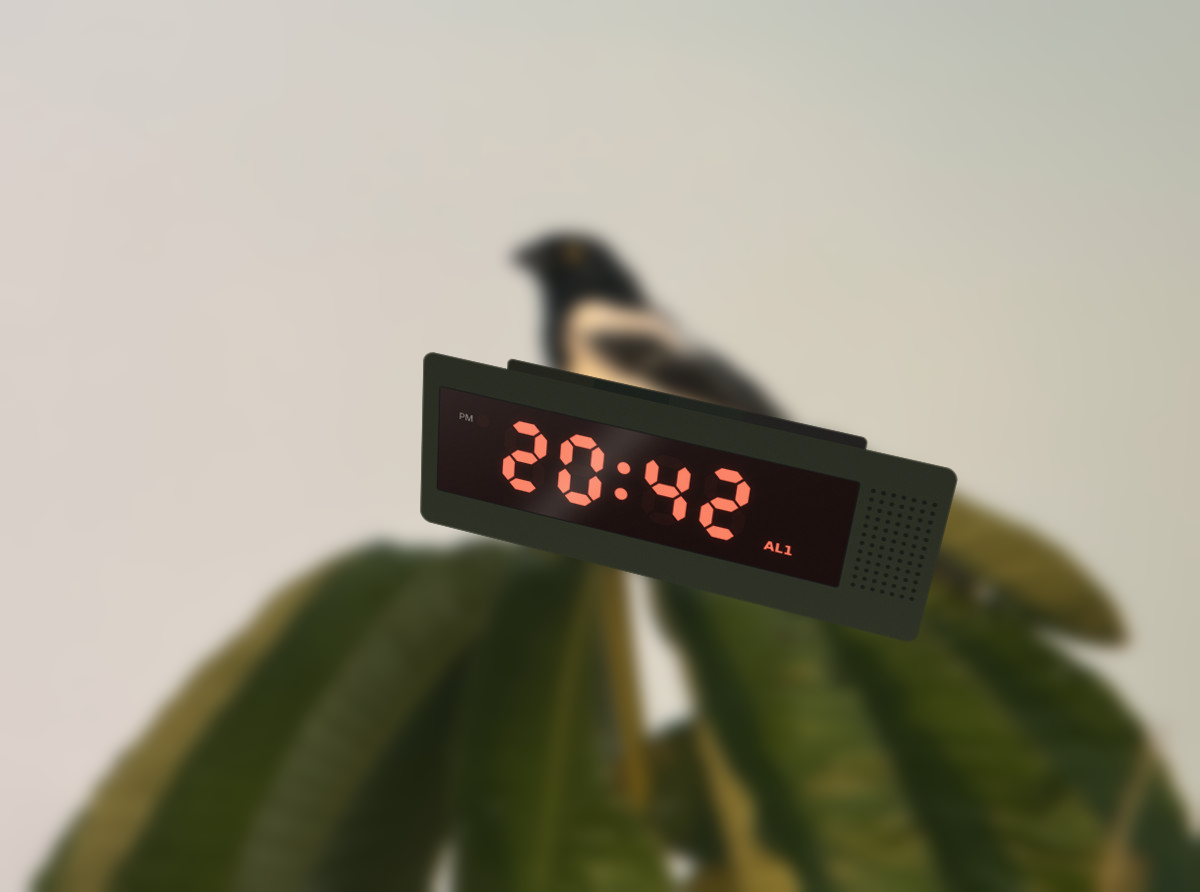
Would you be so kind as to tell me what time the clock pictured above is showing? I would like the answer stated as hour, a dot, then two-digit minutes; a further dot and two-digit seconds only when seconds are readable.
20.42
